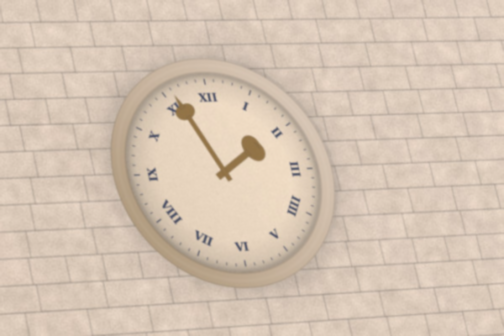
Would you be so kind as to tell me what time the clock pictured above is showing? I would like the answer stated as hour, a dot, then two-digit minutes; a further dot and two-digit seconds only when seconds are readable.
1.56
